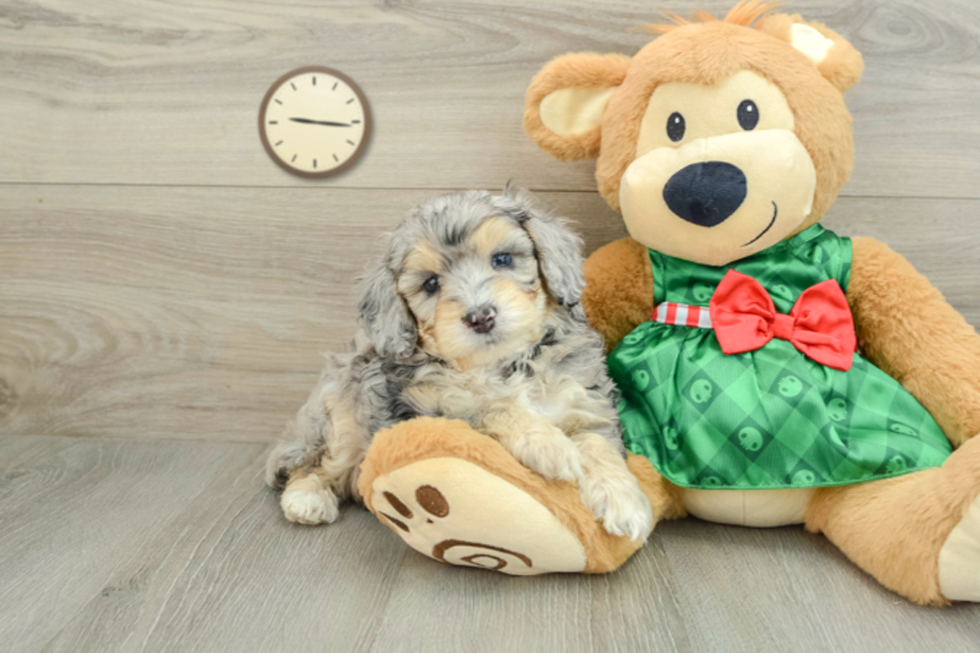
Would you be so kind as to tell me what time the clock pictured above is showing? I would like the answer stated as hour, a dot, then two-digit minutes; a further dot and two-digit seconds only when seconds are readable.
9.16
